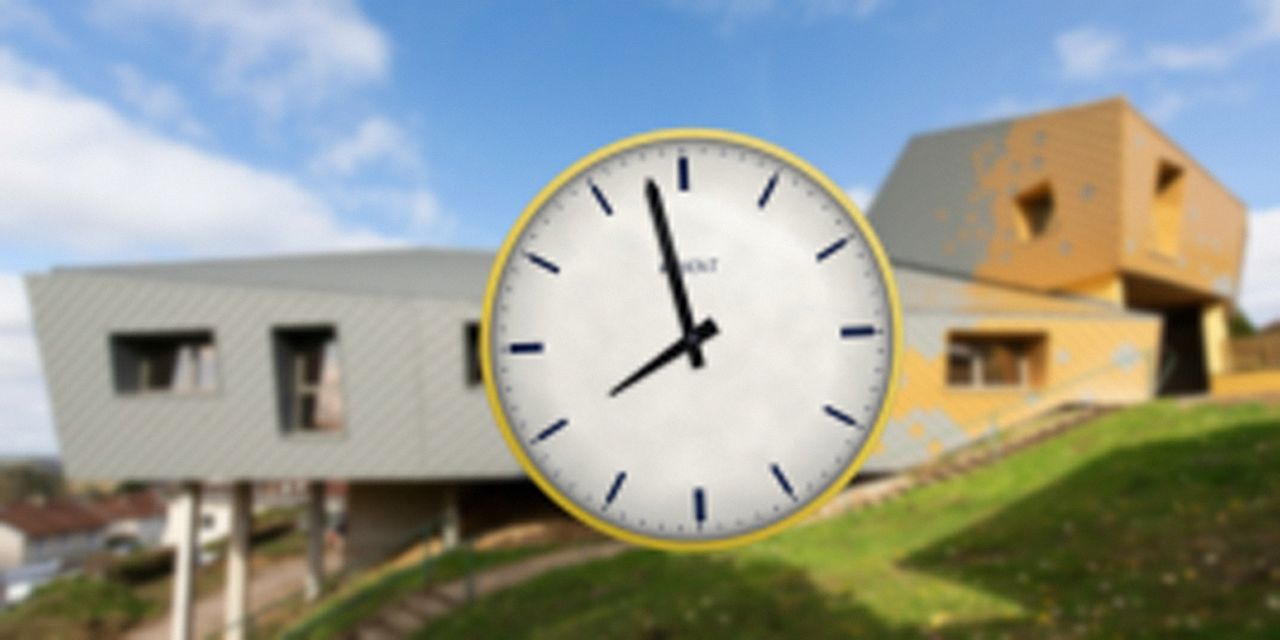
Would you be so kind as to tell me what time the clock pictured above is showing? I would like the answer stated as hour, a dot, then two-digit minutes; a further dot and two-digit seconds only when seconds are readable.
7.58
